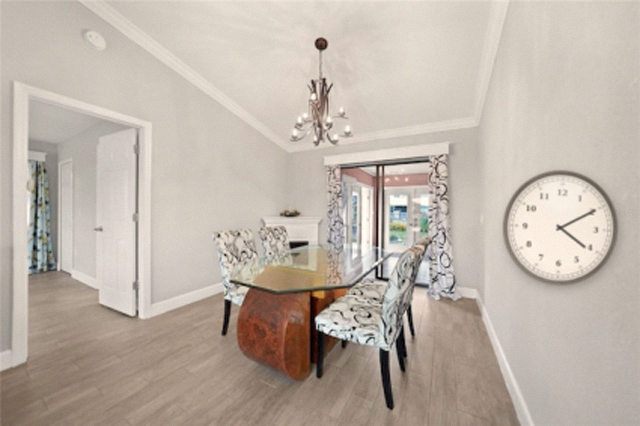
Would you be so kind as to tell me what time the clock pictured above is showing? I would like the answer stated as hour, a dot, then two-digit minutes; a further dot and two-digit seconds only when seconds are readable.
4.10
